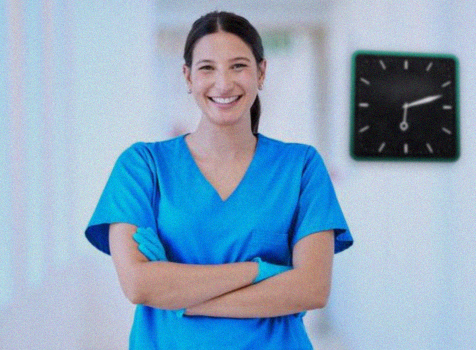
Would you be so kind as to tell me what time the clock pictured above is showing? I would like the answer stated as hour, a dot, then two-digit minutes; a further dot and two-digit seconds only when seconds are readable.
6.12
